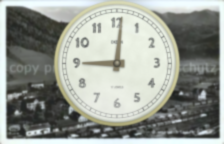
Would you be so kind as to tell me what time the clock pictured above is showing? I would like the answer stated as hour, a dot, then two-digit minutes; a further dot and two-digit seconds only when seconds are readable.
9.01
